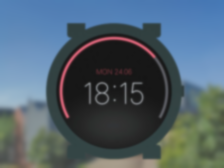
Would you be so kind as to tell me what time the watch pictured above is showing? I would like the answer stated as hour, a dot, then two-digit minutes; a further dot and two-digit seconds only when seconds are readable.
18.15
